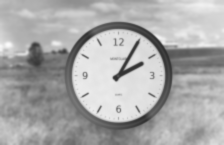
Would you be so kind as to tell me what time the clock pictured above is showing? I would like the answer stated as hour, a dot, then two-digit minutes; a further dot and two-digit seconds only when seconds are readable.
2.05
